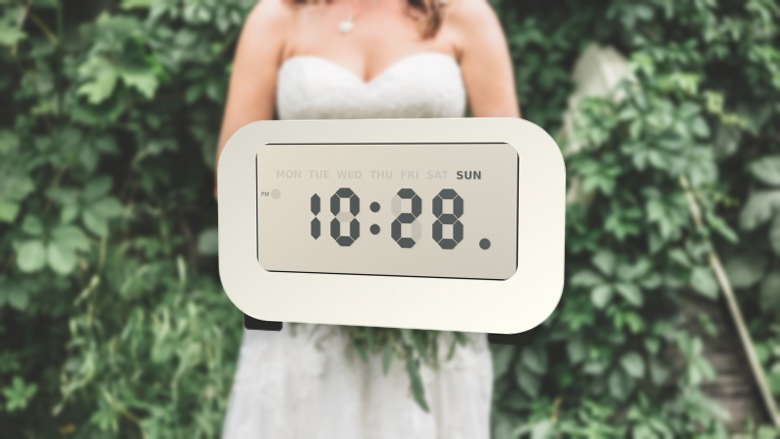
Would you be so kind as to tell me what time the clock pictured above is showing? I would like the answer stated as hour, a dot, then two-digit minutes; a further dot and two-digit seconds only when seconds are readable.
10.28
